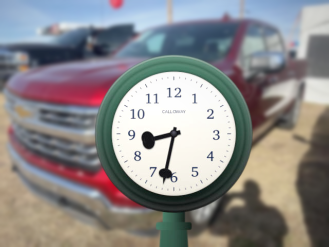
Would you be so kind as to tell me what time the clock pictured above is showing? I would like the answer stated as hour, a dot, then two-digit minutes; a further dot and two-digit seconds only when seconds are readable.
8.32
